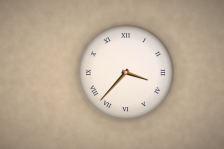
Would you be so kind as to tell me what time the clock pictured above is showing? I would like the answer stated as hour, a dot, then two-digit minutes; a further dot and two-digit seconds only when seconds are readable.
3.37
